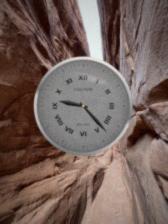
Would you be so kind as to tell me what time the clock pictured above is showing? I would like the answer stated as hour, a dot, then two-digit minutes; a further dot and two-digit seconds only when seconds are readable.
9.23
